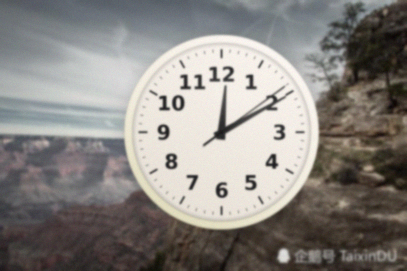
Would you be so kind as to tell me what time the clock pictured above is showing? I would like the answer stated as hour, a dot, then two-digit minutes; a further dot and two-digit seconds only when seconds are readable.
12.10.09
